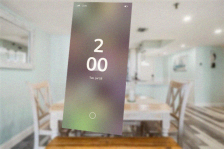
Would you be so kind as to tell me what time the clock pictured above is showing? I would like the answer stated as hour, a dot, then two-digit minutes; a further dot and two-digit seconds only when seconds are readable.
2.00
